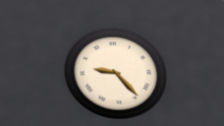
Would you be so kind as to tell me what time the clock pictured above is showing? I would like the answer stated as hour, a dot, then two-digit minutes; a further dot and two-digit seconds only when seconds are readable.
9.24
